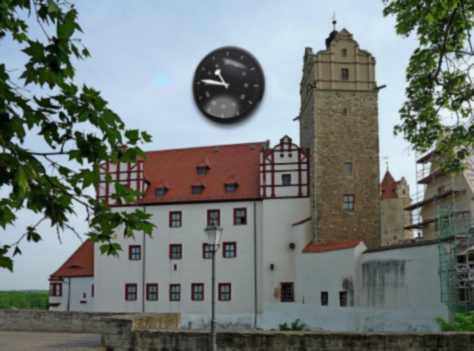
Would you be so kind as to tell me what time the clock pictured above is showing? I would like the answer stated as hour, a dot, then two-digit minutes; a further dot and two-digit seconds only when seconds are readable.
10.46
